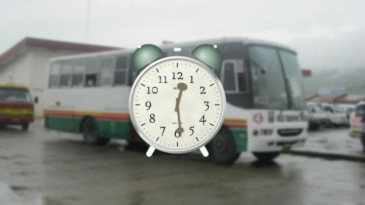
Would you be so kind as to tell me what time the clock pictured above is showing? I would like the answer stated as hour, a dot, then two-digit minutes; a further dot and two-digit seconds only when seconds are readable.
12.29
